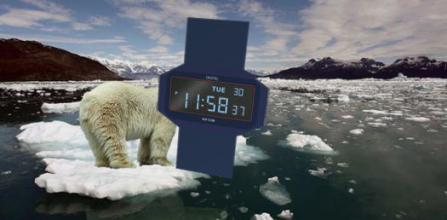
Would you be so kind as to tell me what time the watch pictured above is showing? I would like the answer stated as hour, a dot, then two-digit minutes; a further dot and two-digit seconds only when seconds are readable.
11.58.37
